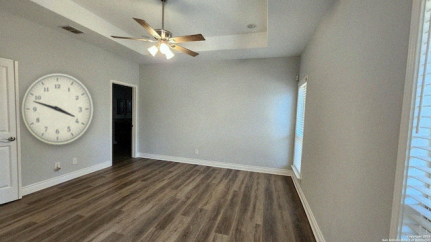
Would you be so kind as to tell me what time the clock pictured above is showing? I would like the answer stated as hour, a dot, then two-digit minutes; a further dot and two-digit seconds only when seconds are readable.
3.48
